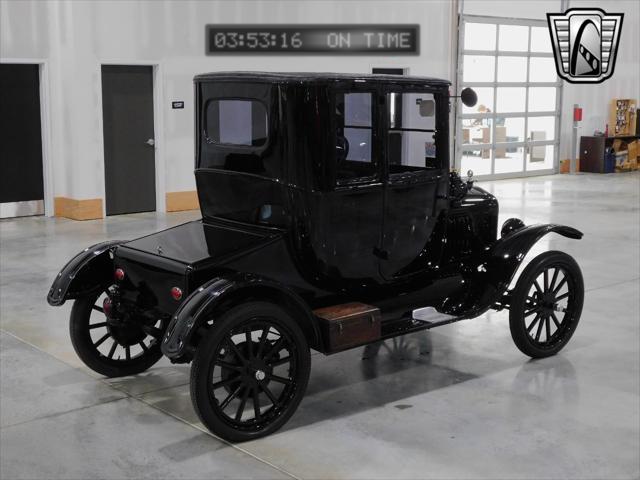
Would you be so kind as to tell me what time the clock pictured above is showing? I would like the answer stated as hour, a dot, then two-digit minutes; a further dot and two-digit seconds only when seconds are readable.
3.53.16
